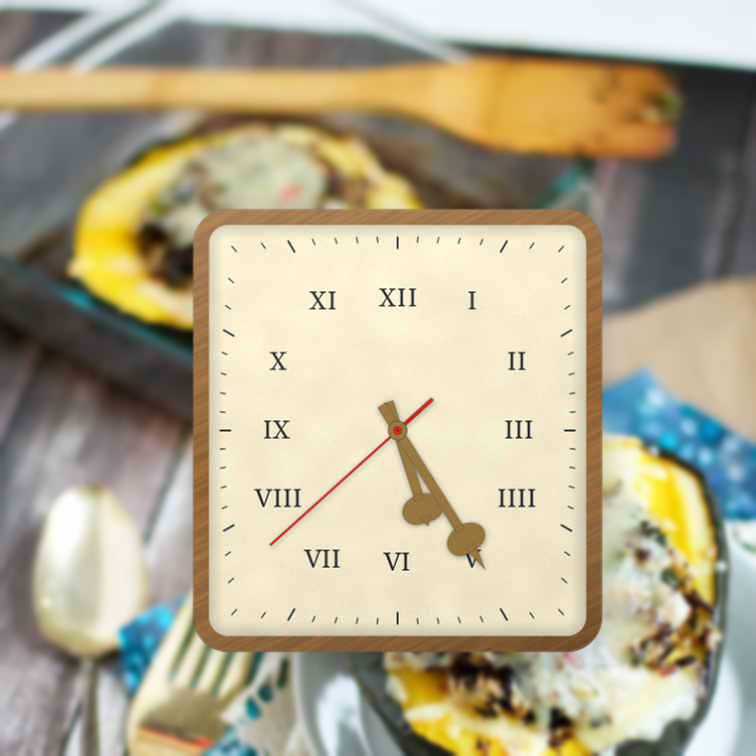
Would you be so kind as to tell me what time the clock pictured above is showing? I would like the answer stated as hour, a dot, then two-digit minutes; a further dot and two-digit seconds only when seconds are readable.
5.24.38
